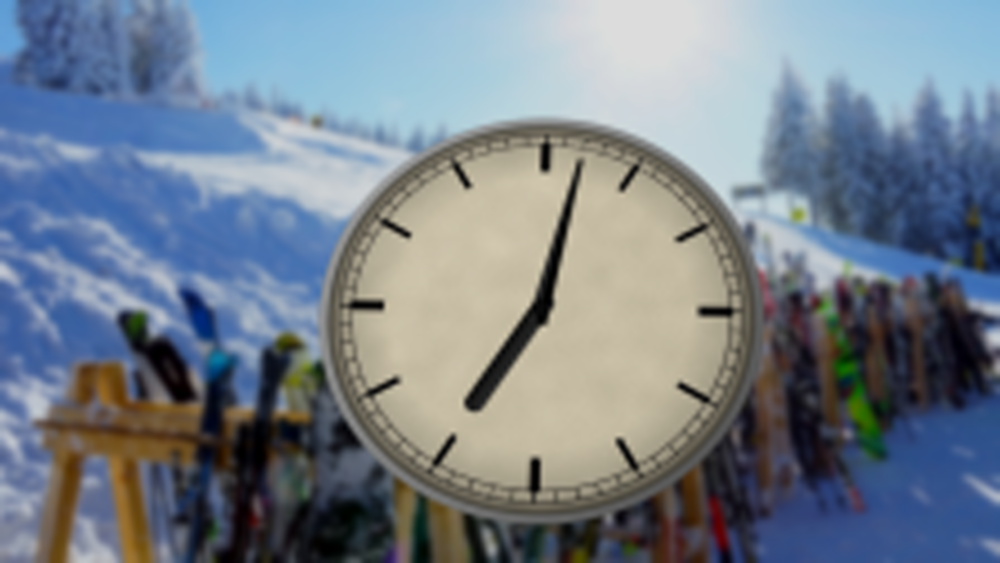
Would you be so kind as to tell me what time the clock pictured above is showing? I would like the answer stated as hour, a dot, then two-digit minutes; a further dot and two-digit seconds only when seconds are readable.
7.02
